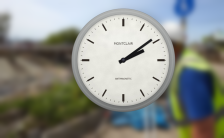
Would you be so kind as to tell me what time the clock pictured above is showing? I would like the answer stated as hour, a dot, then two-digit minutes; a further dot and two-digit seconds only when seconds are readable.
2.09
